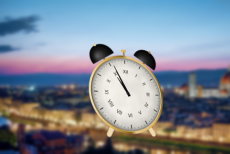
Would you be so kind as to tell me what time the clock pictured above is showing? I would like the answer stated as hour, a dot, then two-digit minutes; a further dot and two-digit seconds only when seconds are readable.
10.56
